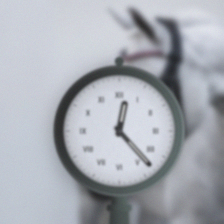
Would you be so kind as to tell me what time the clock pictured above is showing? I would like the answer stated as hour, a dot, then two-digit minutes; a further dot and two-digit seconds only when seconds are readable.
12.23
